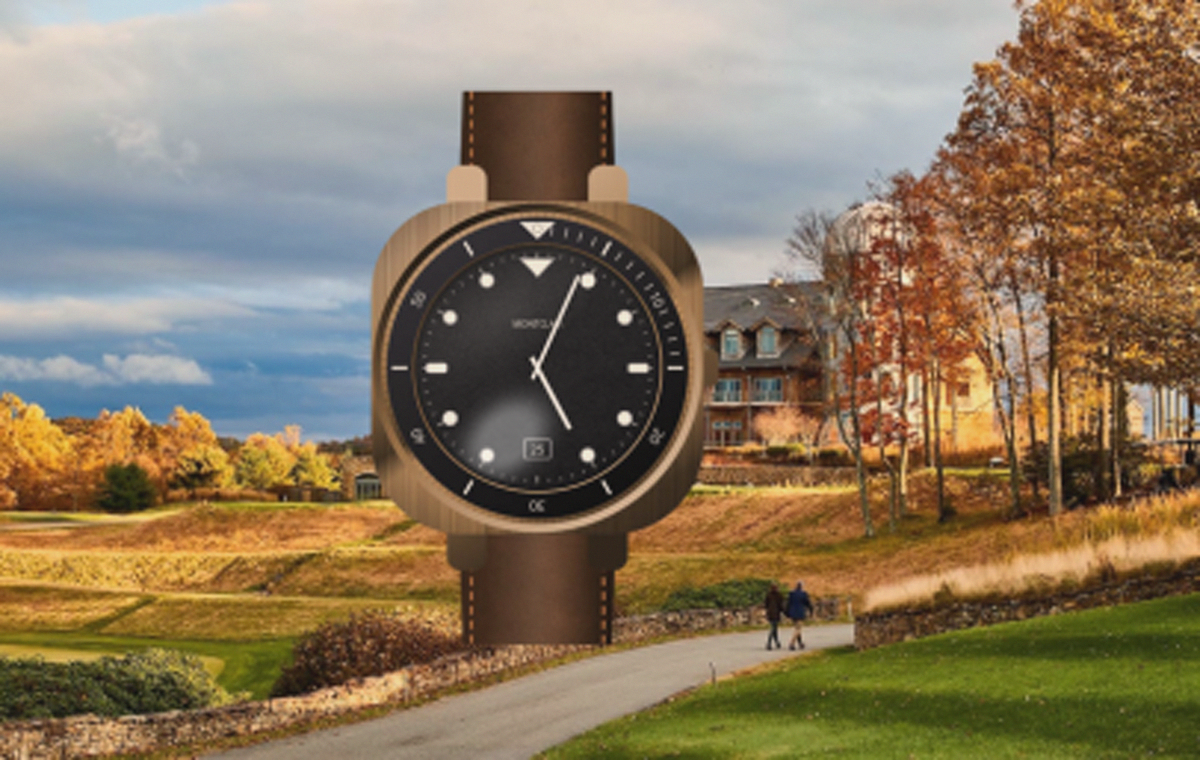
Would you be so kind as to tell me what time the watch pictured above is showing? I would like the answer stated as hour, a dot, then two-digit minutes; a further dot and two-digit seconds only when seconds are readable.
5.04
